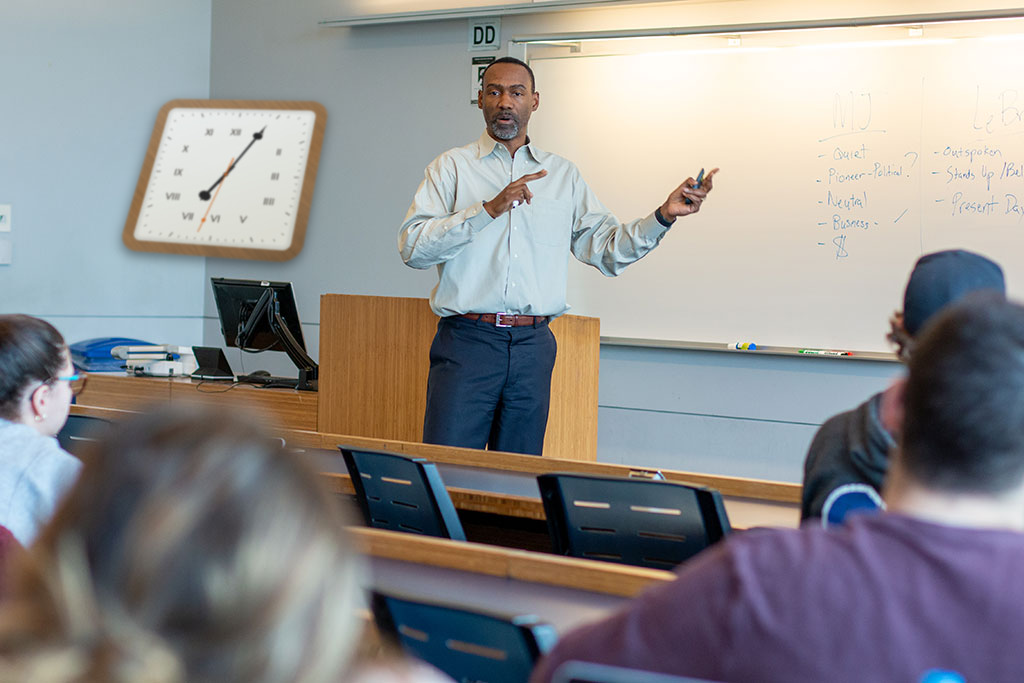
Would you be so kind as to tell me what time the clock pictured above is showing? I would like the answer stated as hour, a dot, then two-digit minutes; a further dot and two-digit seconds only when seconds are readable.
7.04.32
